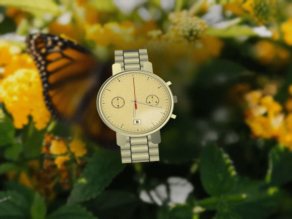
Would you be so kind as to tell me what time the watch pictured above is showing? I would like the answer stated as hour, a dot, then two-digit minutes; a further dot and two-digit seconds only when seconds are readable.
6.18
